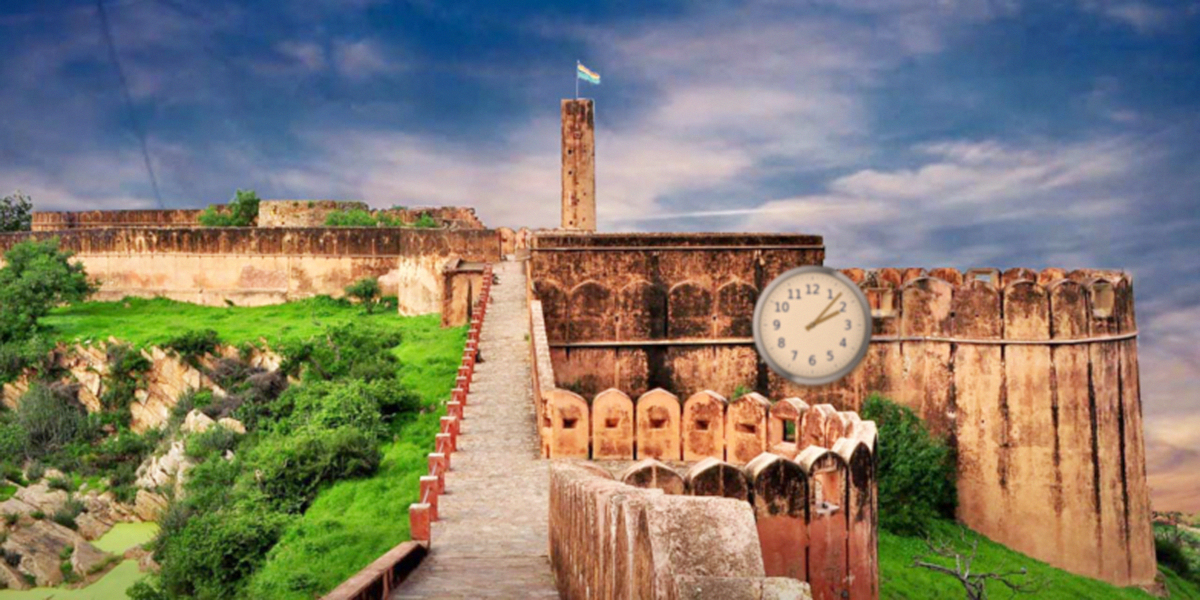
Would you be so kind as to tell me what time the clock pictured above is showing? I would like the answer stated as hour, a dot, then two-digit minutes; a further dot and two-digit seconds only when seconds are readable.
2.07
